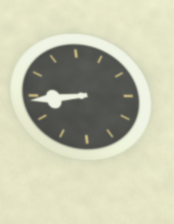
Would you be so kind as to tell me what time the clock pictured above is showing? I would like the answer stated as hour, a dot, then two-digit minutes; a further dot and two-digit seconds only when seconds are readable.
8.44
